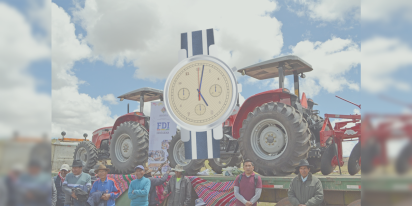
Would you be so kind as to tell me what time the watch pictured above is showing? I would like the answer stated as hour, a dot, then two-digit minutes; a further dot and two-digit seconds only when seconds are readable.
5.02
